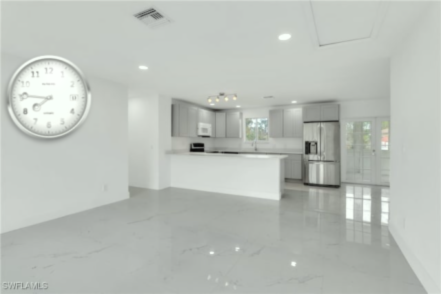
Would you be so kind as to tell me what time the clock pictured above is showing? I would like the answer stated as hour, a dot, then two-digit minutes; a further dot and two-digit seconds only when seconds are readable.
7.46
